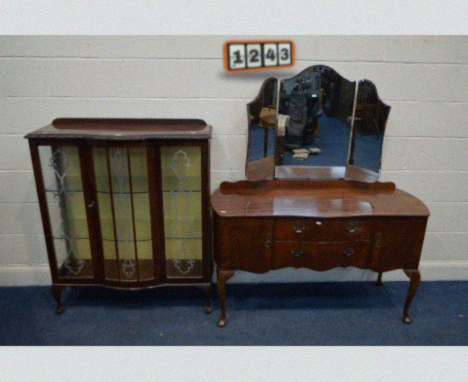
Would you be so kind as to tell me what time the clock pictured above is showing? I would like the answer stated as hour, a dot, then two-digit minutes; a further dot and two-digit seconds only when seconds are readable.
12.43
